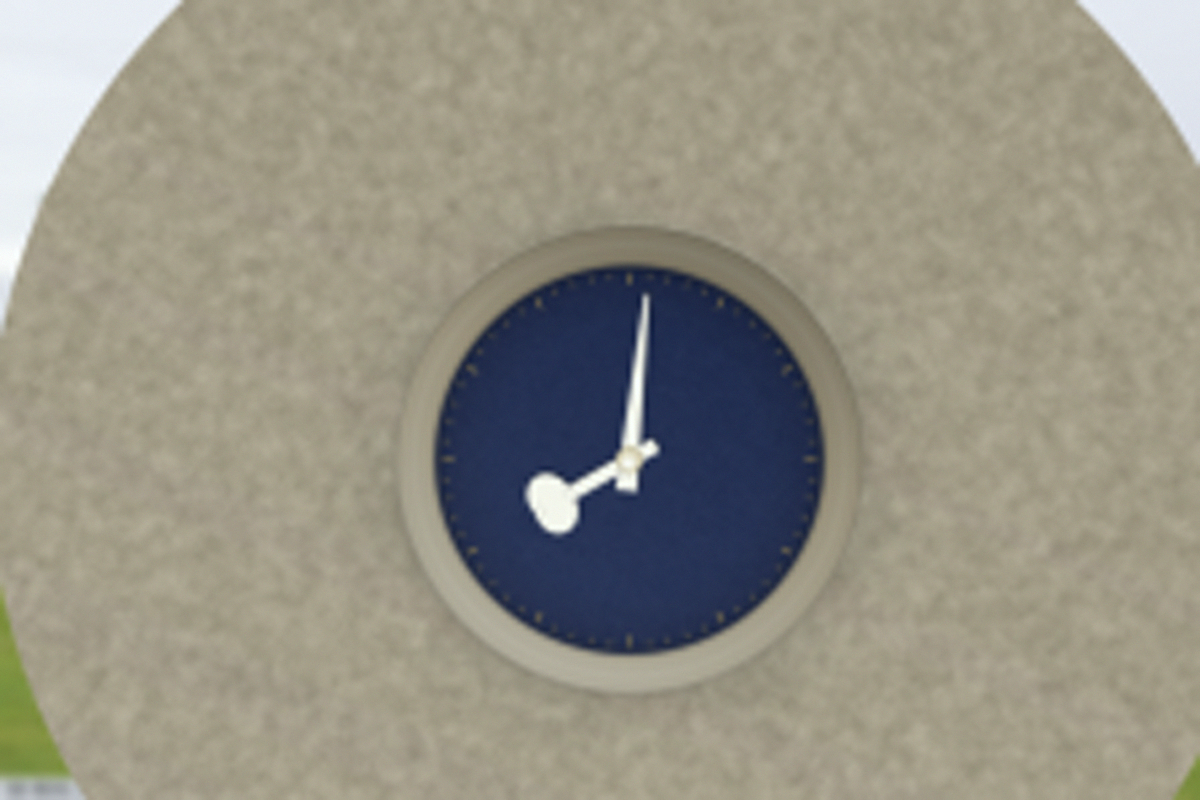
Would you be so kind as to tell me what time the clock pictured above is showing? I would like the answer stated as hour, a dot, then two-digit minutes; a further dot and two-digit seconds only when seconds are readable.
8.01
